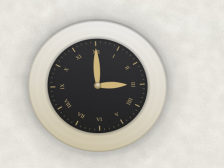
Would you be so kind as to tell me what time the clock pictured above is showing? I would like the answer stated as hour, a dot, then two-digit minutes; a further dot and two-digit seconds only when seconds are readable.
3.00
